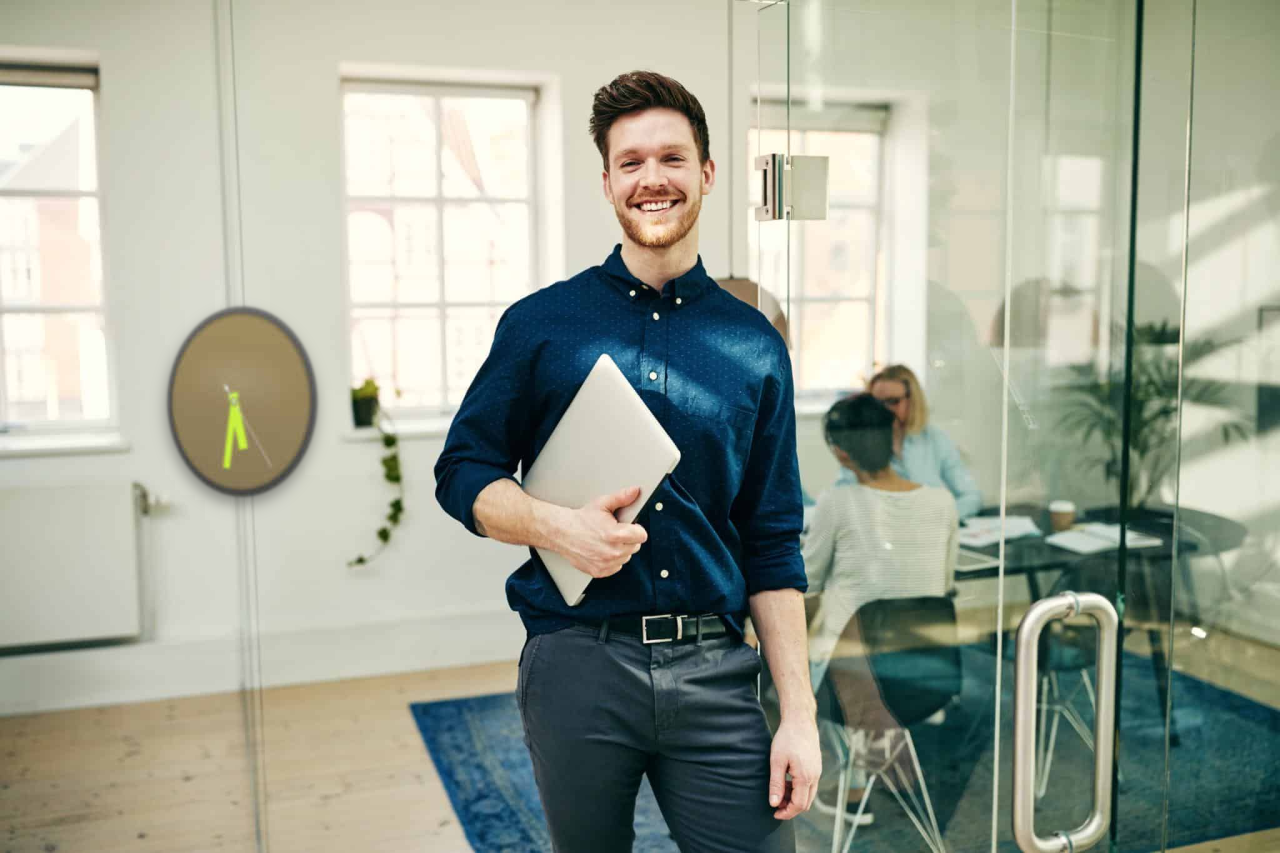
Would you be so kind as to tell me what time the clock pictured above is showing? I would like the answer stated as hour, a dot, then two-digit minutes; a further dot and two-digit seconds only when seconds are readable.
5.31.24
